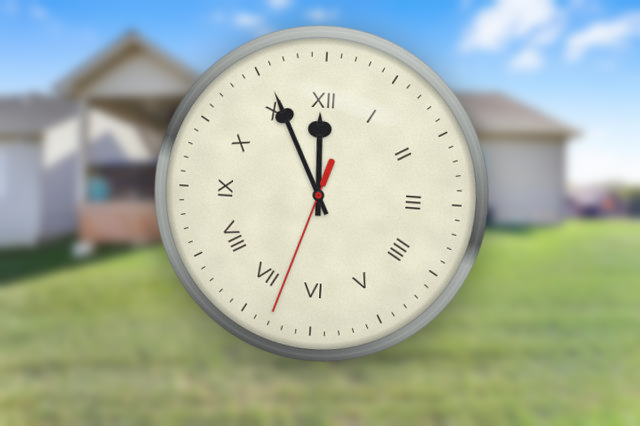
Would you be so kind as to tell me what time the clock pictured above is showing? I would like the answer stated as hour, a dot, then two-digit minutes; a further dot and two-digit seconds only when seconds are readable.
11.55.33
